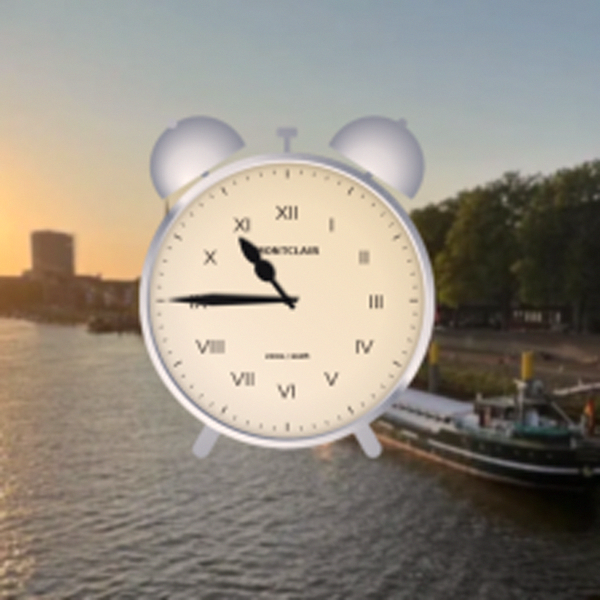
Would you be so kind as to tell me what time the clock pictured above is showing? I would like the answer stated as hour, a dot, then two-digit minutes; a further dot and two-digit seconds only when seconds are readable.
10.45
